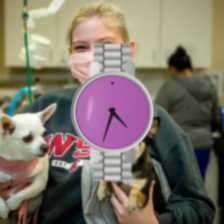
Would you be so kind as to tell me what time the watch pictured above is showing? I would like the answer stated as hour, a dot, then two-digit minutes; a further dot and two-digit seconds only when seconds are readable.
4.33
